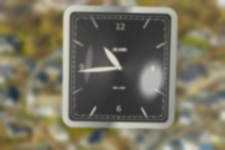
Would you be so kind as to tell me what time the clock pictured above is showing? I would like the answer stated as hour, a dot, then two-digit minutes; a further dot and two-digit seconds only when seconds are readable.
10.44
